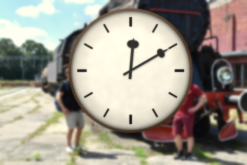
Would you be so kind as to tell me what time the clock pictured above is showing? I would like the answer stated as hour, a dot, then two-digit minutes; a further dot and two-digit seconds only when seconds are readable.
12.10
